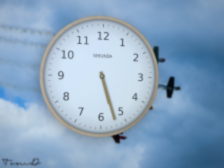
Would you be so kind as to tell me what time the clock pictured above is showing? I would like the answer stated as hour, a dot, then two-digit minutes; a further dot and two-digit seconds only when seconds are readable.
5.27
